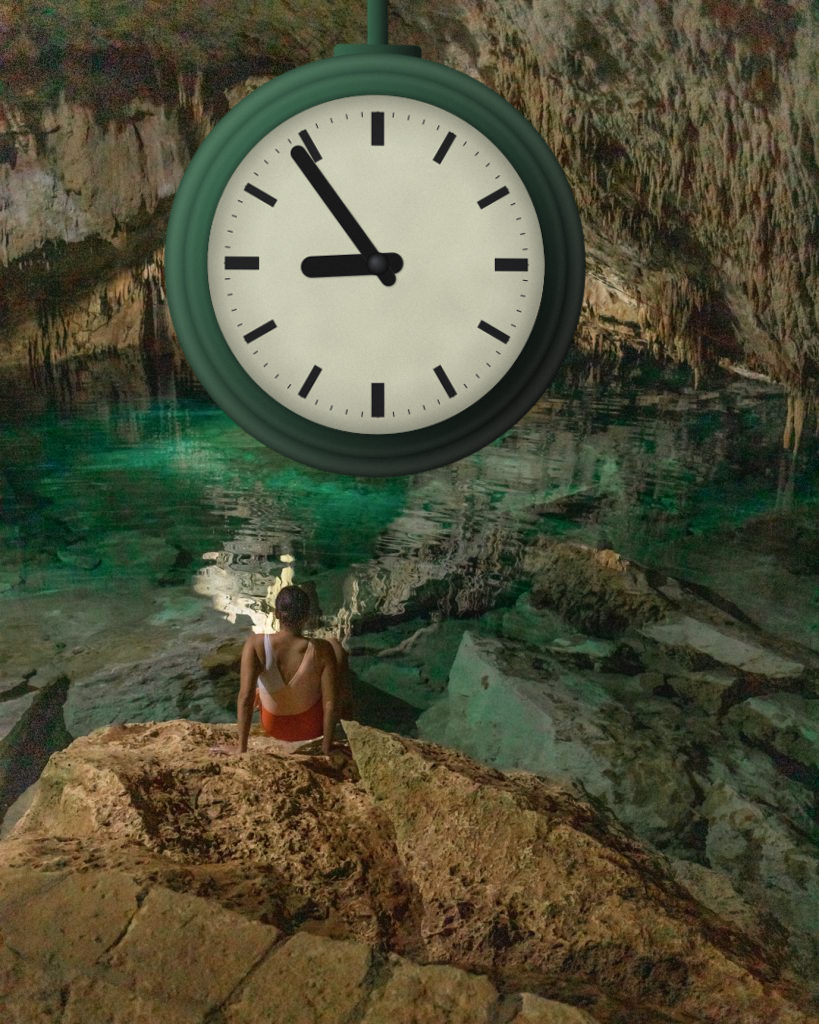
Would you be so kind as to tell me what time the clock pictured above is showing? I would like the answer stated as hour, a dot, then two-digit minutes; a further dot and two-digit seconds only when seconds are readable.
8.54
